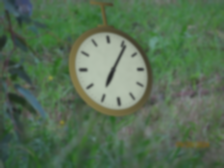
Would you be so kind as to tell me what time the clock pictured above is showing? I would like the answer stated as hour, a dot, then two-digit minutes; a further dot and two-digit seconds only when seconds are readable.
7.06
